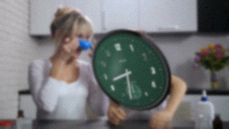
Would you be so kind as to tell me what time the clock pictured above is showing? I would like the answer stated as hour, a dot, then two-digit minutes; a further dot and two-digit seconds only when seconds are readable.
8.32
